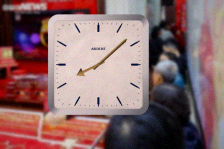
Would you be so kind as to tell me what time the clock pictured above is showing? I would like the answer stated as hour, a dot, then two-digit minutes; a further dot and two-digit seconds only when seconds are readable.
8.08
